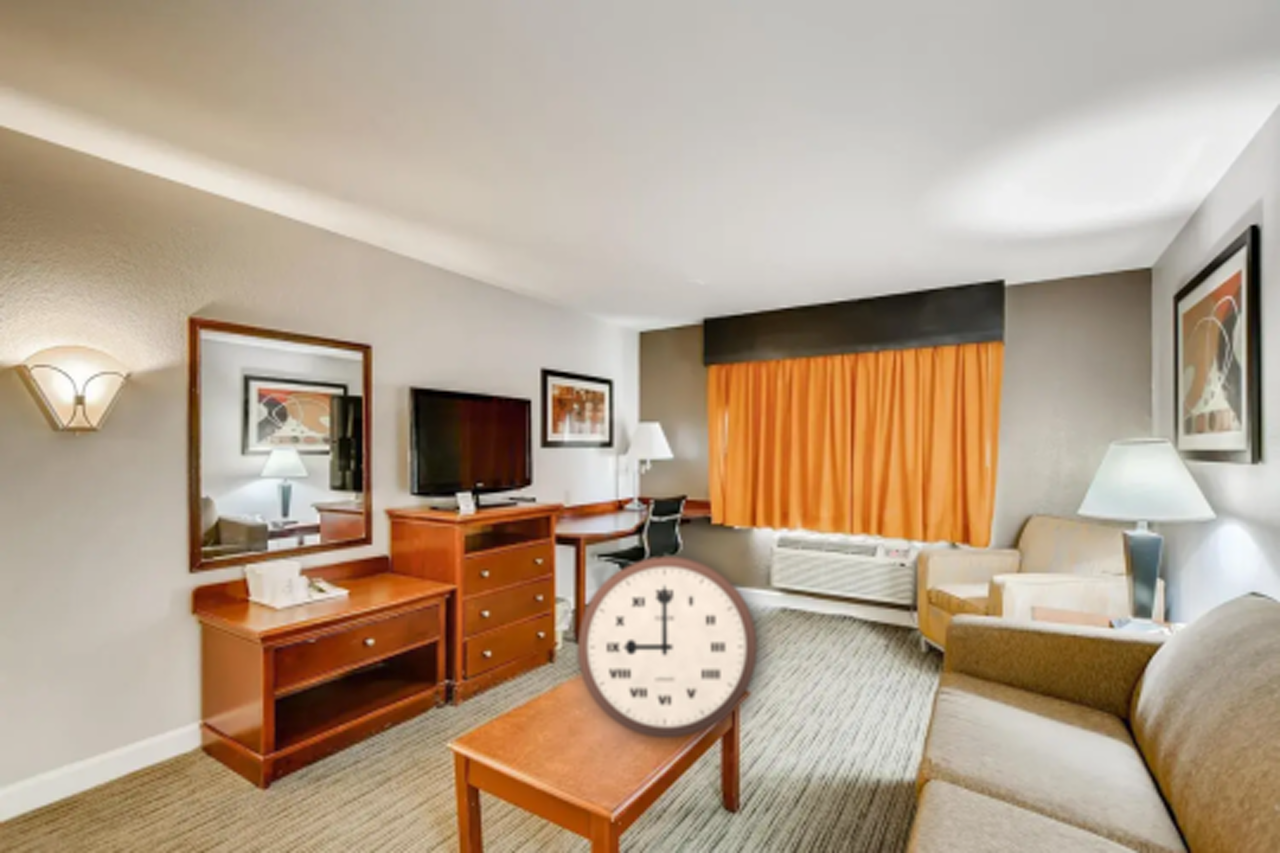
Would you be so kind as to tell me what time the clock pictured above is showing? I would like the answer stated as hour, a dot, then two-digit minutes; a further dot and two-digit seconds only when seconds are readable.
9.00
